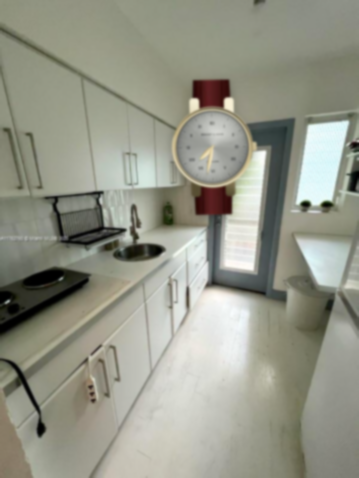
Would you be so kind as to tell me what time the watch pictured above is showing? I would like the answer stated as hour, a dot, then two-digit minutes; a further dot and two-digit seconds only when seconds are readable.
7.32
